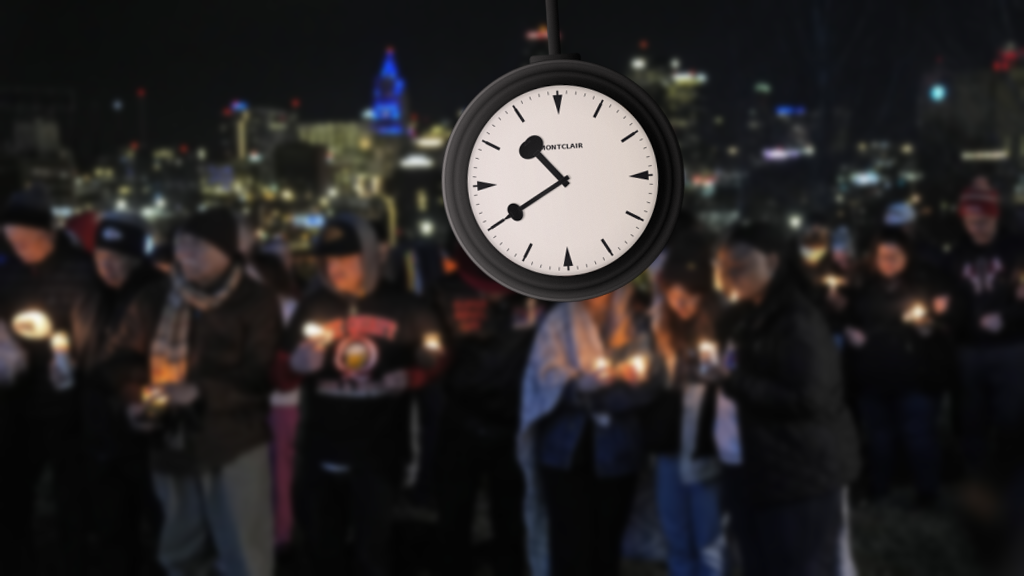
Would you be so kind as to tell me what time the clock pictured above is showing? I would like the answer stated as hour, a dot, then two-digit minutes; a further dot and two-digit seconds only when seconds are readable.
10.40
